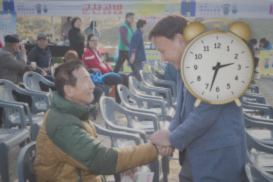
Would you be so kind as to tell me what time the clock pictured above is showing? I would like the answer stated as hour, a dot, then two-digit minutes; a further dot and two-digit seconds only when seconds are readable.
2.33
